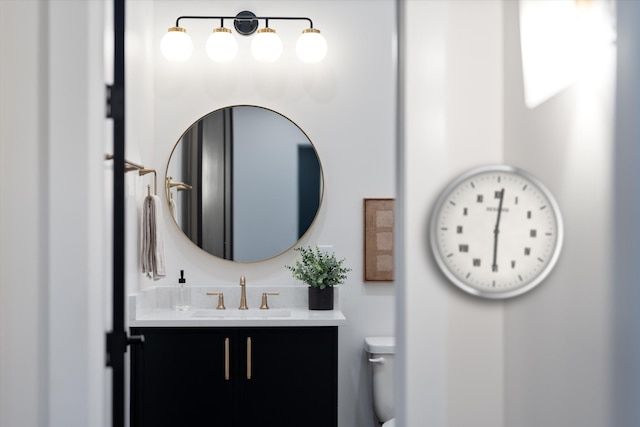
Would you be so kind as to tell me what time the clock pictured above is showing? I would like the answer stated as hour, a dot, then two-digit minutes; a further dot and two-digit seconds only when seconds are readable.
6.01
